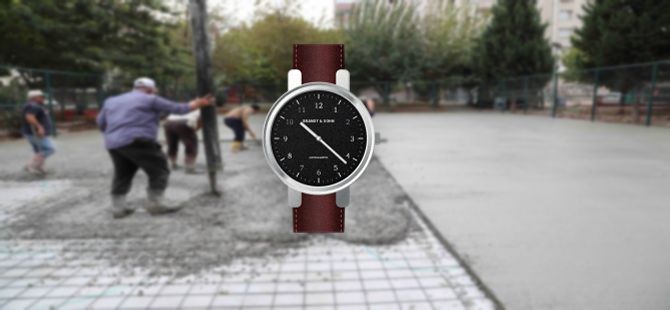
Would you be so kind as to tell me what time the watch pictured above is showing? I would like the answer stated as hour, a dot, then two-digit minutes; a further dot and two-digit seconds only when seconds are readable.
10.22
